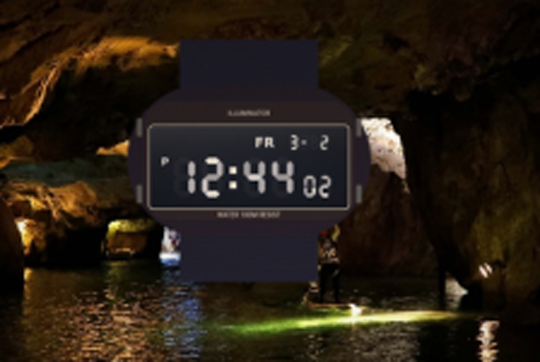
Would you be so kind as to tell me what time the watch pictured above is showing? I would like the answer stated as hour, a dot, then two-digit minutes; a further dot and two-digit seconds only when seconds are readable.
12.44.02
